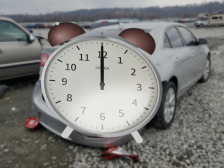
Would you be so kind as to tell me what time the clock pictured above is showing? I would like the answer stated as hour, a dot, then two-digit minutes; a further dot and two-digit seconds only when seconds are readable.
12.00
